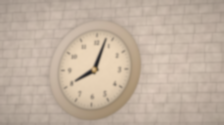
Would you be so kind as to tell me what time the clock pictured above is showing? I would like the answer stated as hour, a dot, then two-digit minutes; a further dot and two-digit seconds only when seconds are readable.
8.03
